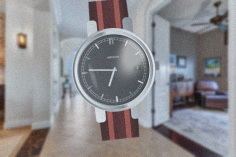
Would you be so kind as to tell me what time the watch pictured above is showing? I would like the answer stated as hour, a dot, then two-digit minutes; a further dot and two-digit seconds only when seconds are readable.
6.46
